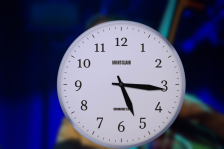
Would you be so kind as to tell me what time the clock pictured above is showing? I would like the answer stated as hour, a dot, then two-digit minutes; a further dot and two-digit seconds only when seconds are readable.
5.16
